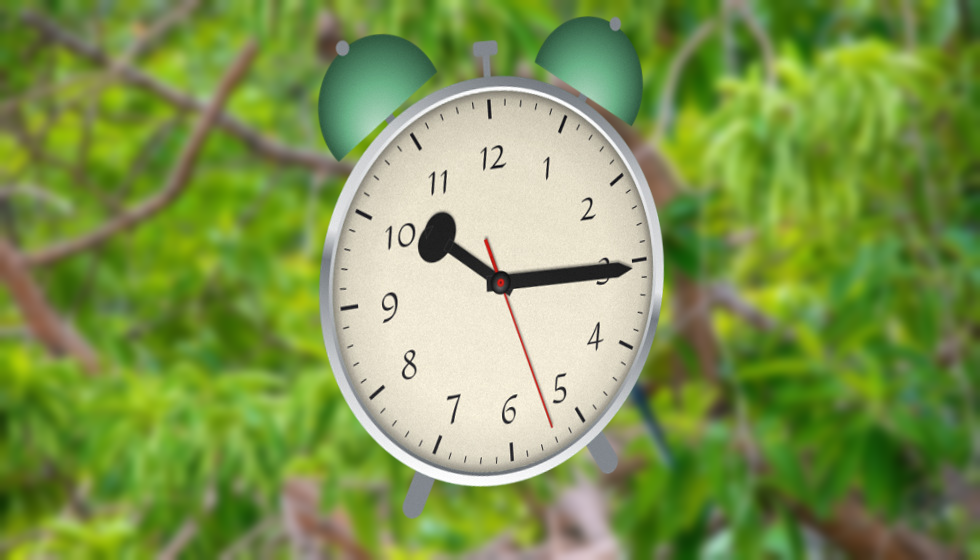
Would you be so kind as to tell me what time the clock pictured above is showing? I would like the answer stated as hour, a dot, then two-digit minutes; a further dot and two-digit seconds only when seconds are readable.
10.15.27
